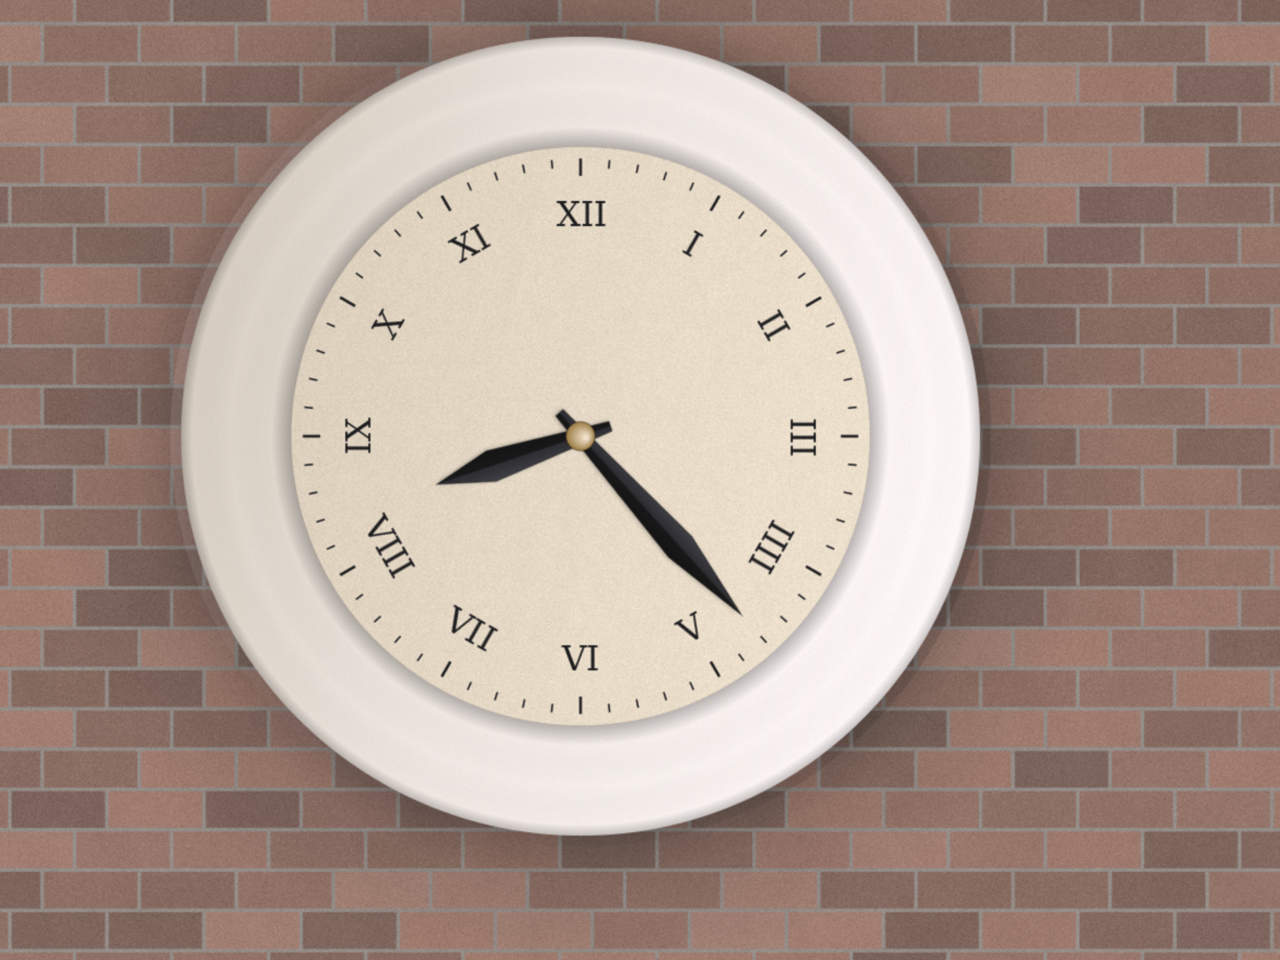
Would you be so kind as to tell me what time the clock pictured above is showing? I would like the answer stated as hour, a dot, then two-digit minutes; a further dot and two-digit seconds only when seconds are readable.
8.23
